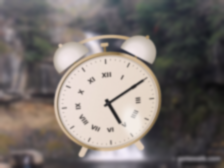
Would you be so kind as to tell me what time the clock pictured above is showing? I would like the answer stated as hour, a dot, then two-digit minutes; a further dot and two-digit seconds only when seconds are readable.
5.10
